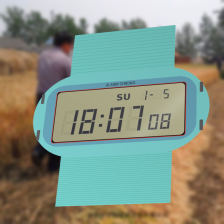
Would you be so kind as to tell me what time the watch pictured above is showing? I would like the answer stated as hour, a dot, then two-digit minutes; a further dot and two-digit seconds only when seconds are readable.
18.07.08
